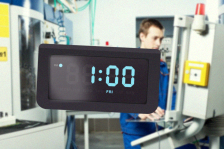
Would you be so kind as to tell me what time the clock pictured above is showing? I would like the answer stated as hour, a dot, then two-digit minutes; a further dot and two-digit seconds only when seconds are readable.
1.00
